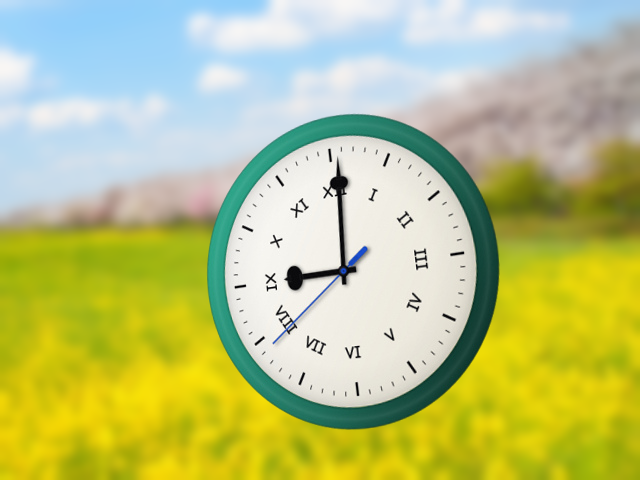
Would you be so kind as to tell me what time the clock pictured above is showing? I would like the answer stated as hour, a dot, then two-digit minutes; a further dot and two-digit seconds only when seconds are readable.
9.00.39
